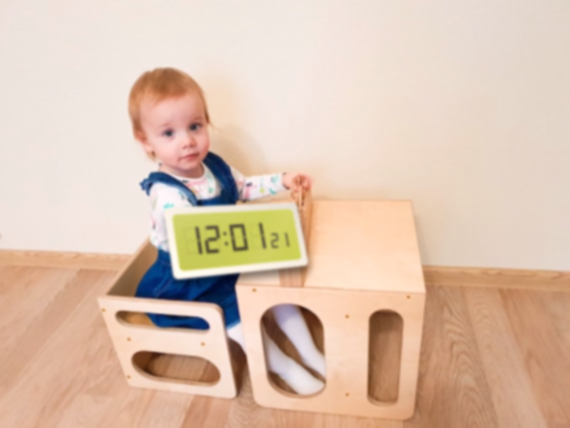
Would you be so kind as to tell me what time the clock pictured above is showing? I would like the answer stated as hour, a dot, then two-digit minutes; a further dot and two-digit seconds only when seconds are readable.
12.01.21
